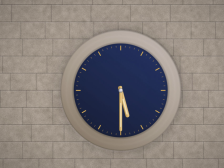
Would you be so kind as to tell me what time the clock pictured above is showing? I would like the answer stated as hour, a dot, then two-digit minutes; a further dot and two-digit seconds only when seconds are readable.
5.30
